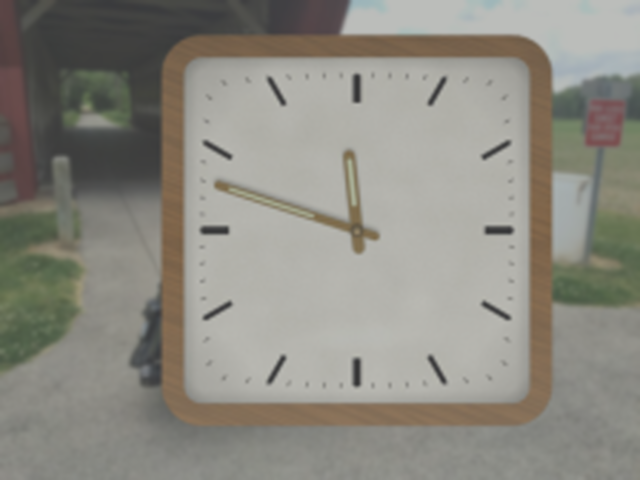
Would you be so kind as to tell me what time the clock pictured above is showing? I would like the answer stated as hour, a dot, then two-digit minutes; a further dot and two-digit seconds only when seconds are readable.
11.48
